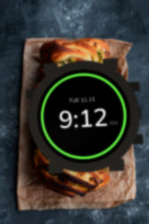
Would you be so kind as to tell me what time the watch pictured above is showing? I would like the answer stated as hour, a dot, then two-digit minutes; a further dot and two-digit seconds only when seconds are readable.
9.12
